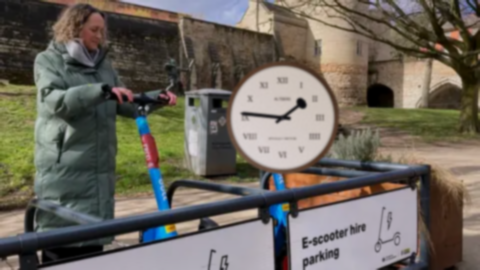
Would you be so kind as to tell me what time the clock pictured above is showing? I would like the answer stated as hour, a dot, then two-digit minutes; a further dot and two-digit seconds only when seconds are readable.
1.46
